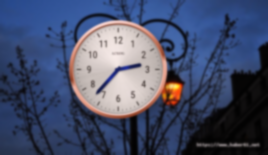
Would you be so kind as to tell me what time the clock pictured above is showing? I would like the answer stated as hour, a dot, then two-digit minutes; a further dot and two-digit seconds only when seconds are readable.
2.37
